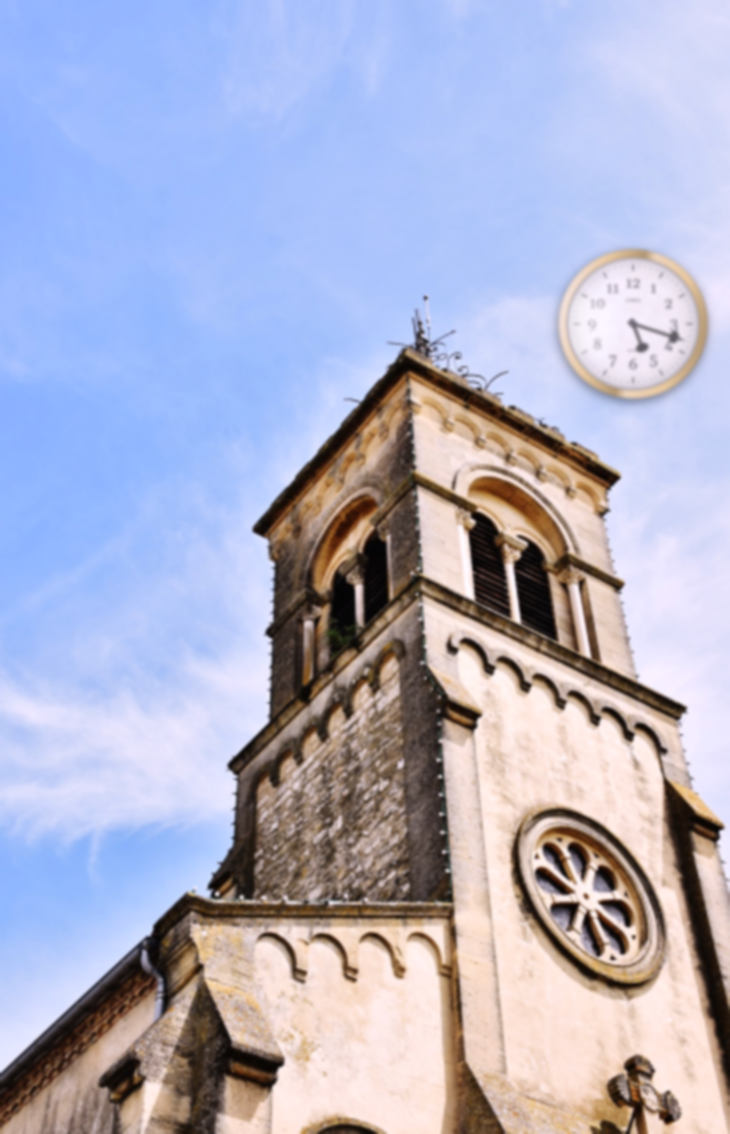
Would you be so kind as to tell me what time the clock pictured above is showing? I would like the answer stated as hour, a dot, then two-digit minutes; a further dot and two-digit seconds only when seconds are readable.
5.18
